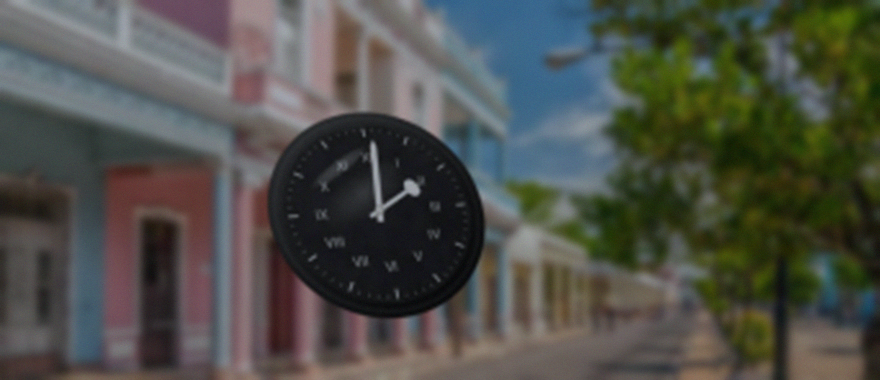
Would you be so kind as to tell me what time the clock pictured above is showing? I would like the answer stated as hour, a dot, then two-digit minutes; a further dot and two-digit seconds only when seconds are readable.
2.01
